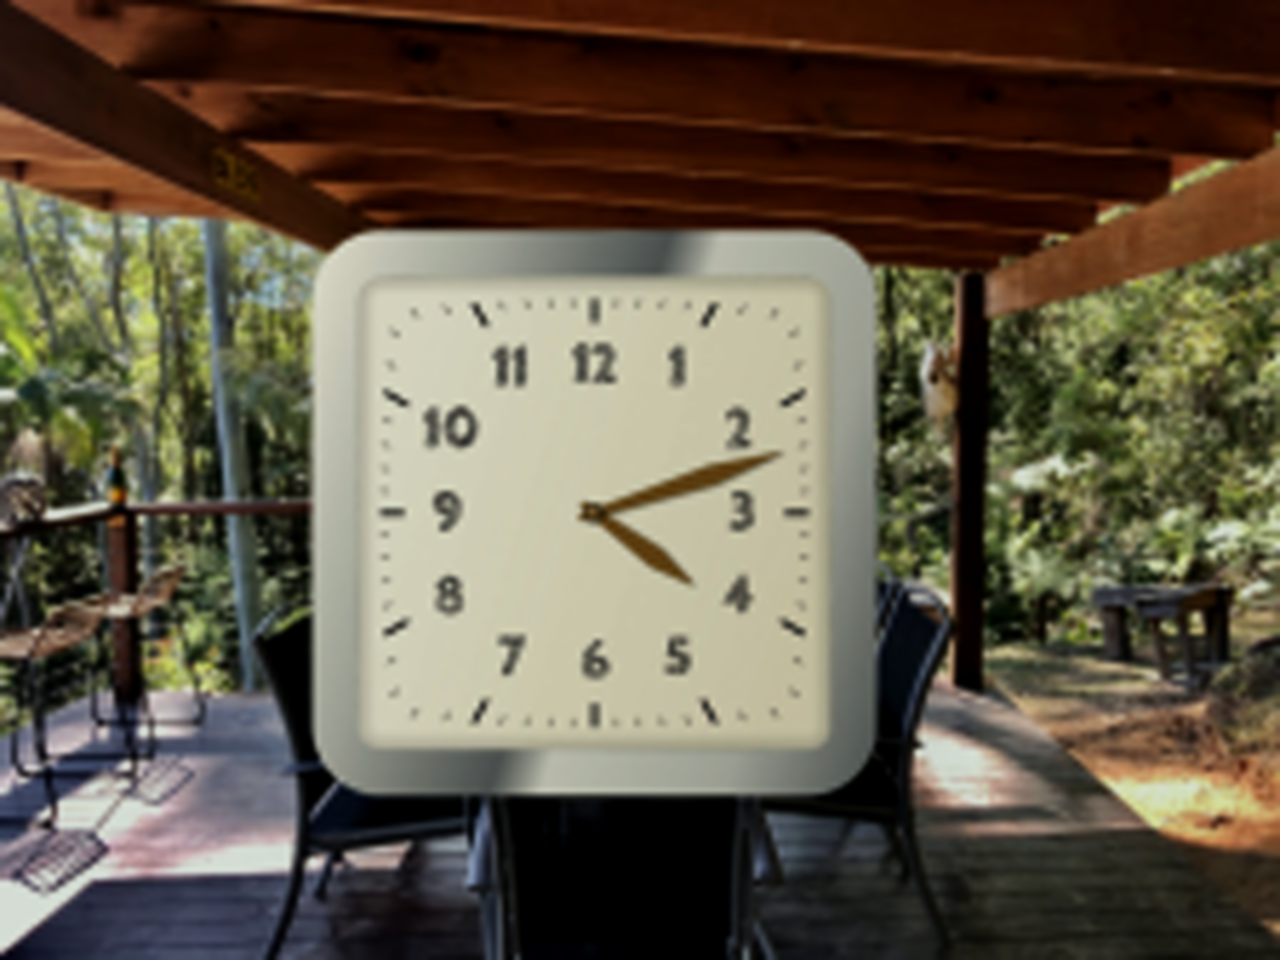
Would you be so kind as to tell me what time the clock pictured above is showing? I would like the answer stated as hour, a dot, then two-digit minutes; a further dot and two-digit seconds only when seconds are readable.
4.12
